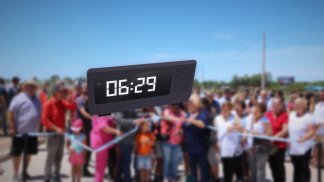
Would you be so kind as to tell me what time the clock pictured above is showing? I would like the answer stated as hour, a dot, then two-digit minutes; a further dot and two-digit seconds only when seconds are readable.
6.29
